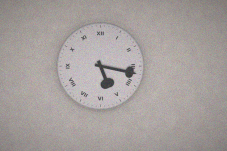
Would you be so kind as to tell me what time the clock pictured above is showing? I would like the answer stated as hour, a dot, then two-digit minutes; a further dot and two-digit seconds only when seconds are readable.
5.17
